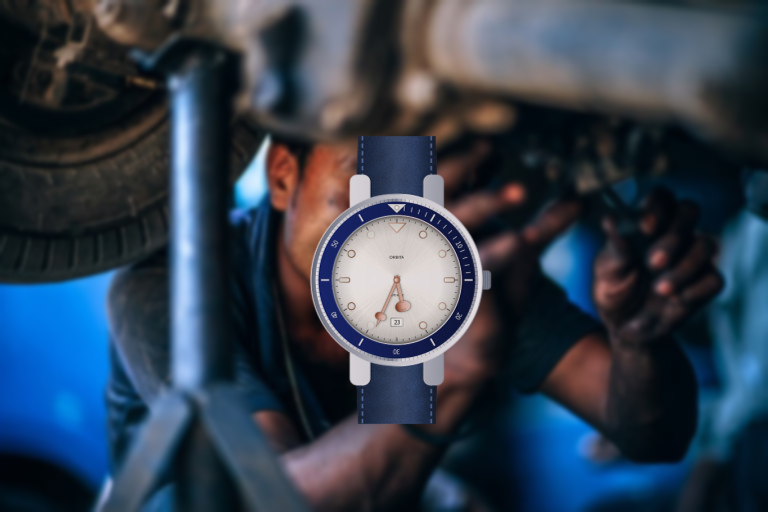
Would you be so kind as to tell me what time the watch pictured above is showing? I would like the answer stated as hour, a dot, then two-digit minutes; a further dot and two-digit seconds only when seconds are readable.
5.34
